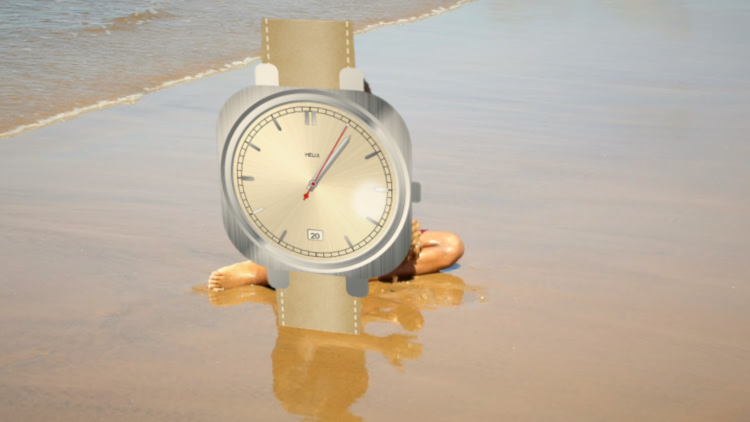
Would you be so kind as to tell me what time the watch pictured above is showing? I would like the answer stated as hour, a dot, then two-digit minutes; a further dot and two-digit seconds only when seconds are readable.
1.06.05
